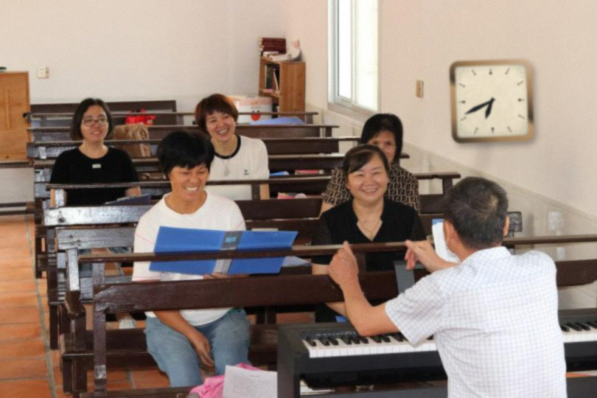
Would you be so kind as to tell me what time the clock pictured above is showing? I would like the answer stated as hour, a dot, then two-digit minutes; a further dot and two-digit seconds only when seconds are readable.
6.41
